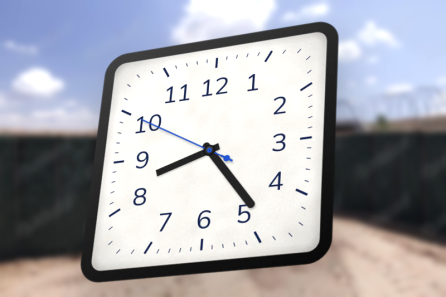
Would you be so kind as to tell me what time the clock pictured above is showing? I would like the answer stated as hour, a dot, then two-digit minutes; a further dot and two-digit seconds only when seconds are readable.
8.23.50
